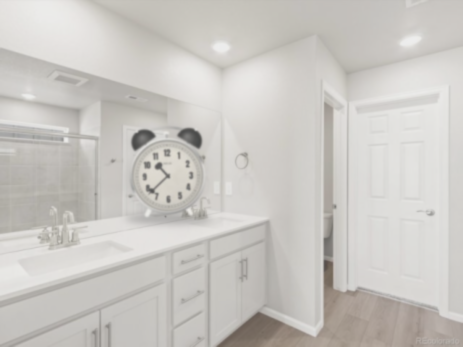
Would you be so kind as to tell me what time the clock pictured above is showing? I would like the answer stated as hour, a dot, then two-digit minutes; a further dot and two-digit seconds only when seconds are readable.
10.38
